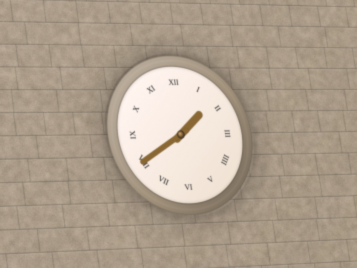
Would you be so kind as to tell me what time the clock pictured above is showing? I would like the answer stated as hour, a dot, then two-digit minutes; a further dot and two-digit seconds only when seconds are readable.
1.40
